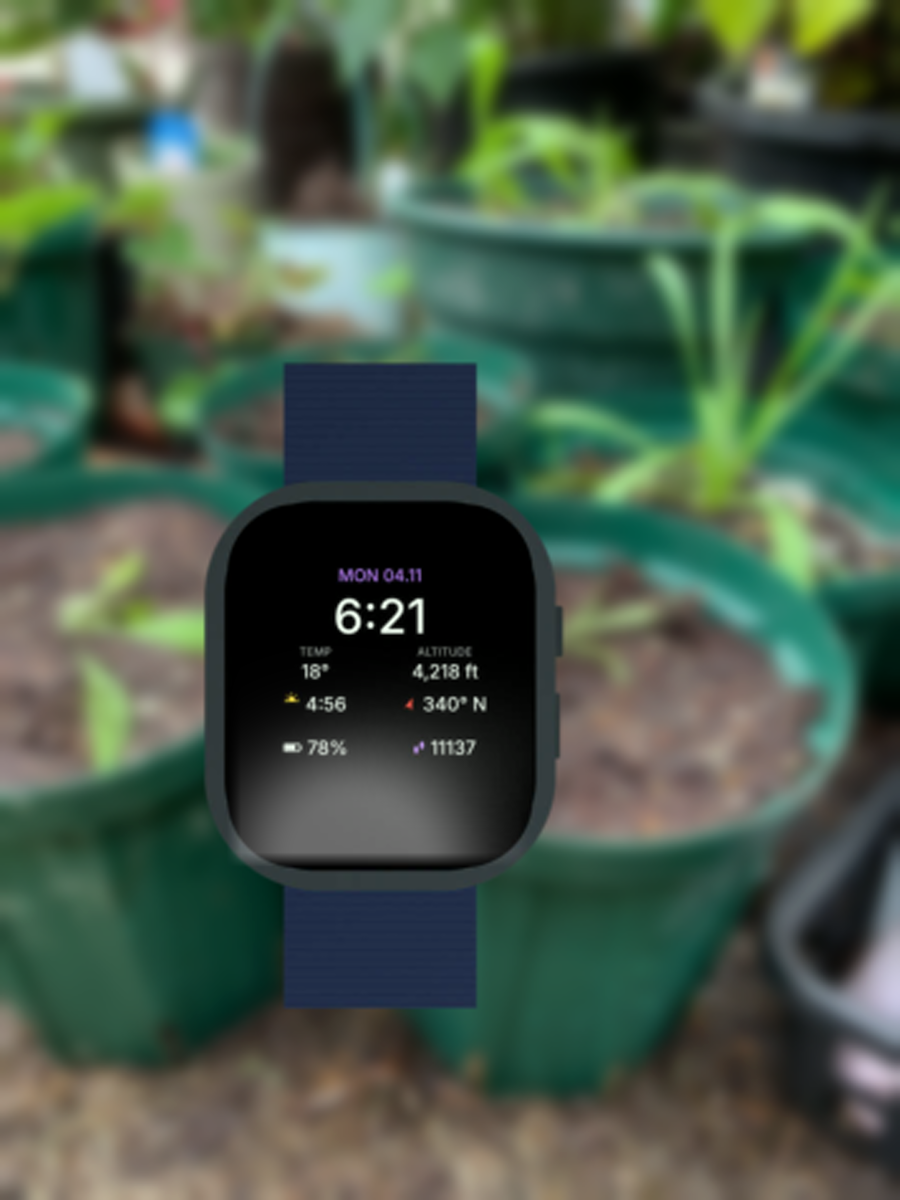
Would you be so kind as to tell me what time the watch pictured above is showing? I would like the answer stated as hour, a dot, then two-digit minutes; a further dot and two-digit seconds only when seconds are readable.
6.21
